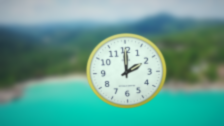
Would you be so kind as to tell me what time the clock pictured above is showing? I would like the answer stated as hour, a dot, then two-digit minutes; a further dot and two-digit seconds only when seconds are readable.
2.00
